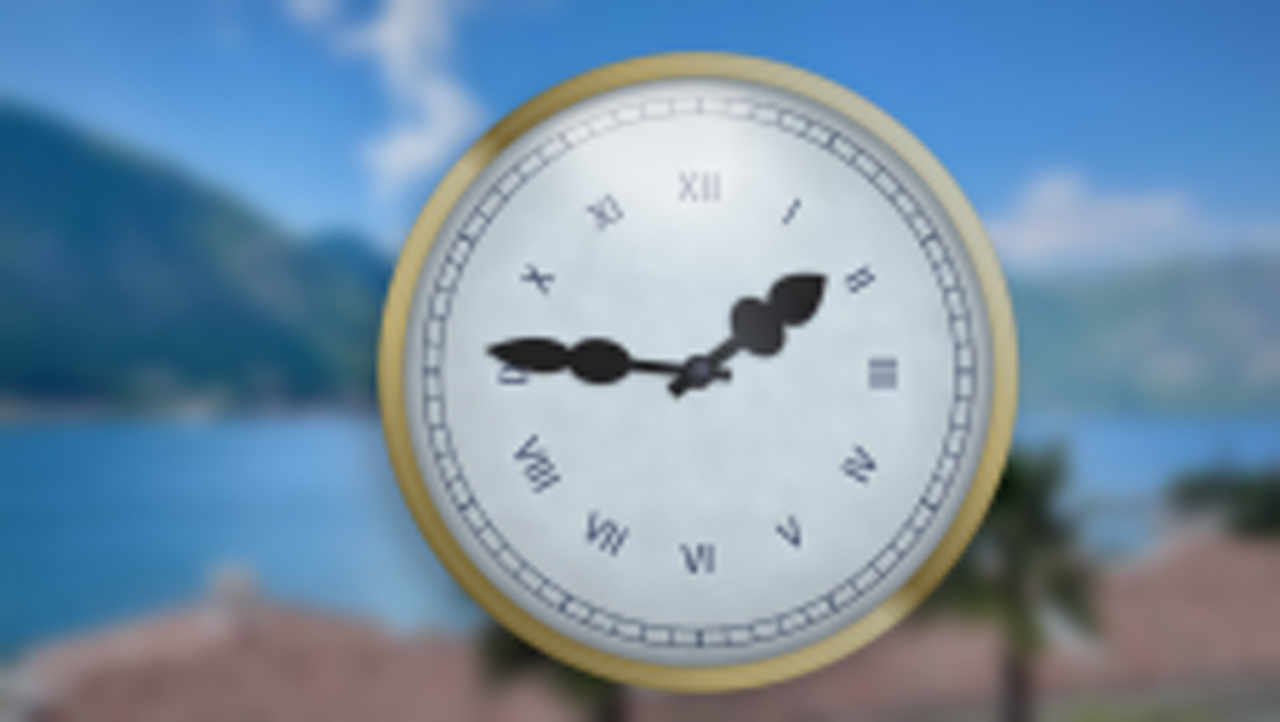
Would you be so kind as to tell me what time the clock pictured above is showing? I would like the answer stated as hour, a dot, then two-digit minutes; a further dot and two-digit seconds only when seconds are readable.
1.46
